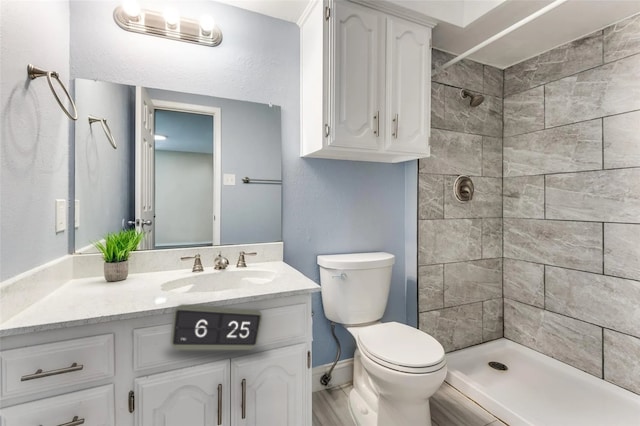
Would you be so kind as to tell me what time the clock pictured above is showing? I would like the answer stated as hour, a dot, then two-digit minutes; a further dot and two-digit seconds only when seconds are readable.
6.25
